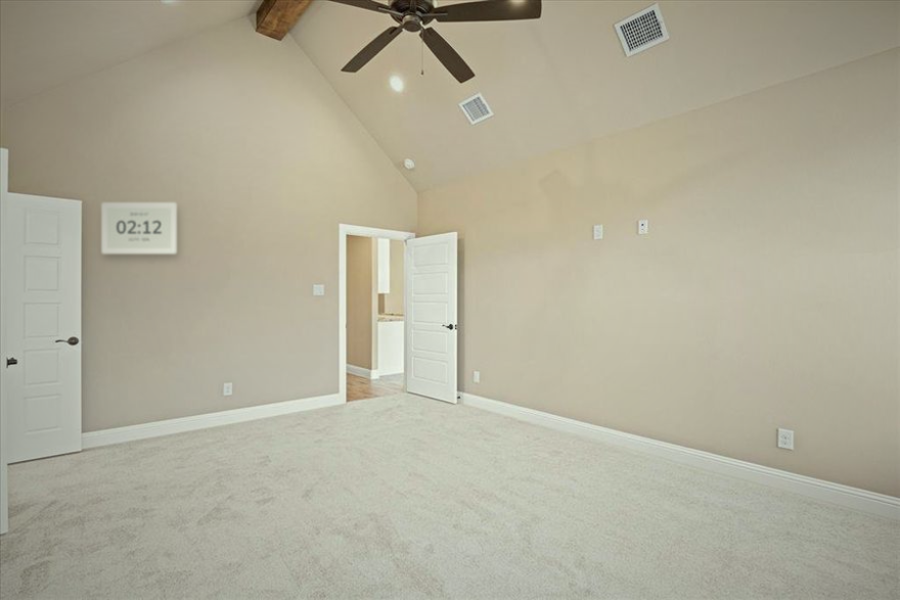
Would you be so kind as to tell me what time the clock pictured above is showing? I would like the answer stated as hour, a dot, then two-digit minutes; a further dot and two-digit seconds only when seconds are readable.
2.12
